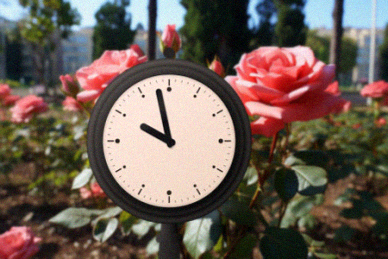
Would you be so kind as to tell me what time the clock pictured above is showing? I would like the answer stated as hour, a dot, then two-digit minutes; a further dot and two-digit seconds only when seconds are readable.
9.58
